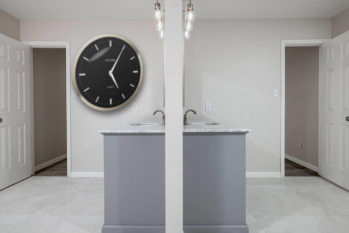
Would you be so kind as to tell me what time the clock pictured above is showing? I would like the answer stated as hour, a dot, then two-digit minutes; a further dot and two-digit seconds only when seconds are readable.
5.05
